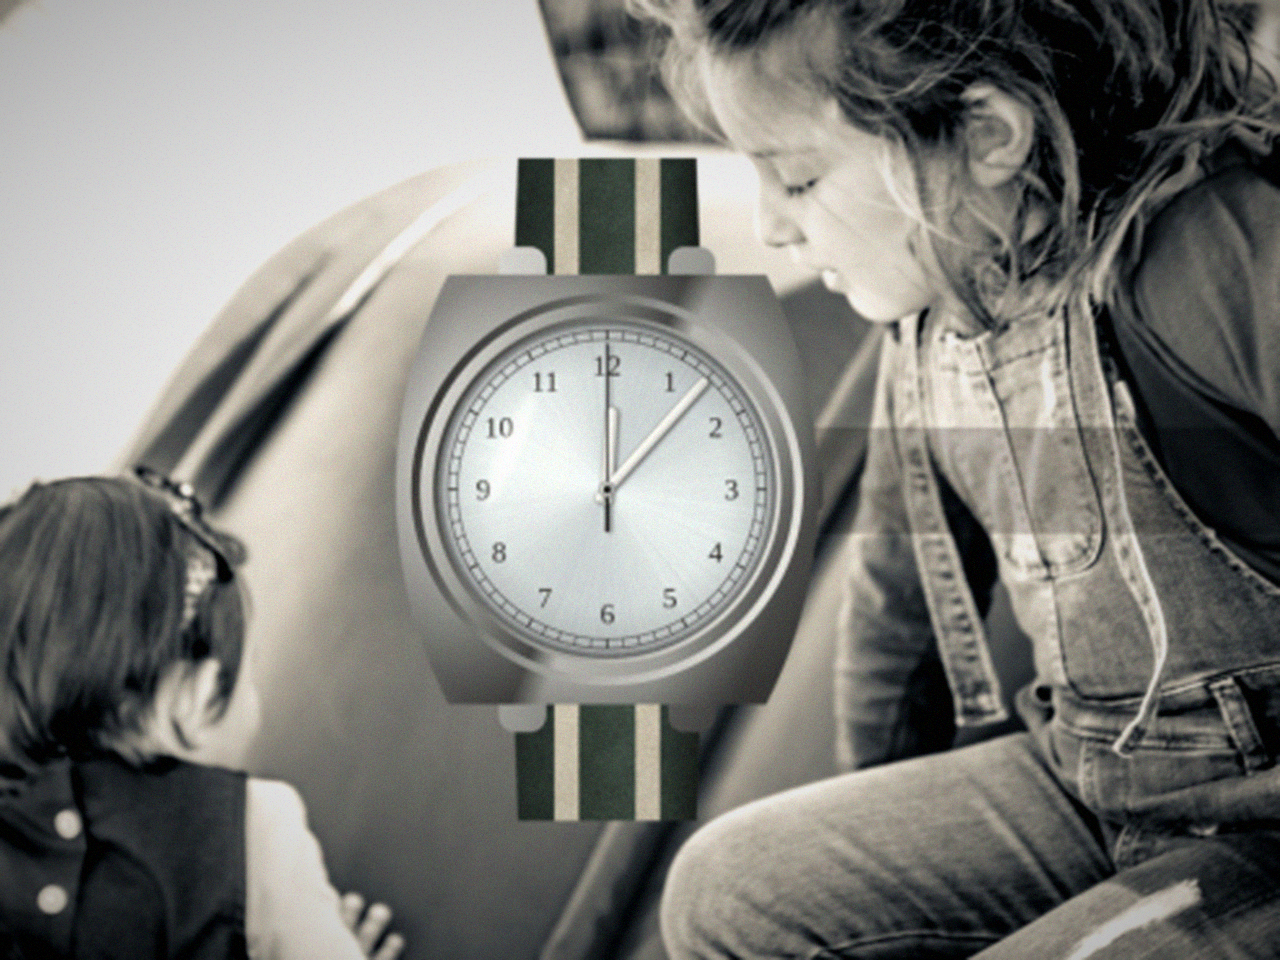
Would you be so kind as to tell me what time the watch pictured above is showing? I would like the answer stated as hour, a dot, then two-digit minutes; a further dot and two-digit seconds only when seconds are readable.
12.07.00
